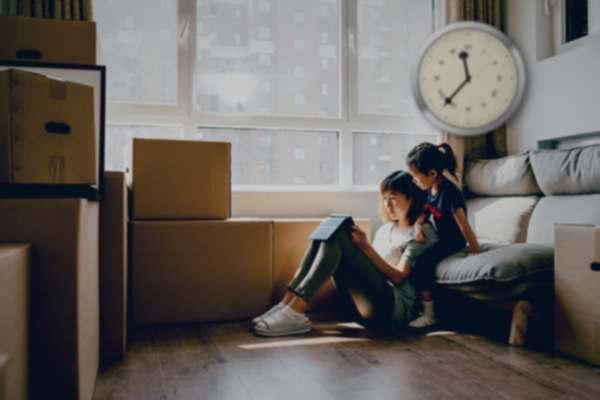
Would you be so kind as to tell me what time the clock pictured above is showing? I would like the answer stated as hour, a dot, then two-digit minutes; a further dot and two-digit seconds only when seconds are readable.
11.37
